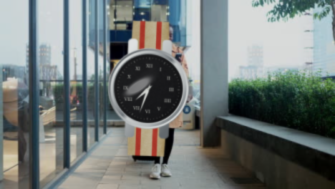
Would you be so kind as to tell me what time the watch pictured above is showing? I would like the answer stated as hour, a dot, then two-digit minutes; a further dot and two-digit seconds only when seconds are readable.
7.33
